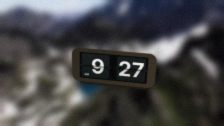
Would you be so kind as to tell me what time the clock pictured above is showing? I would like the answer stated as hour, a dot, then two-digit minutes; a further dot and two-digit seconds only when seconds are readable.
9.27
